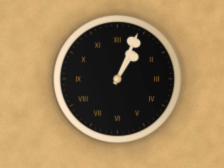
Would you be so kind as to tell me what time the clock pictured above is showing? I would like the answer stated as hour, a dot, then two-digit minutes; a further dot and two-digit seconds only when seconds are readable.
1.04
